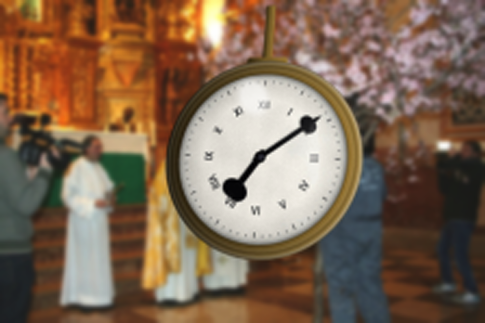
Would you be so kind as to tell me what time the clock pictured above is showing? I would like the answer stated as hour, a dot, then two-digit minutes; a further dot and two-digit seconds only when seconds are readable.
7.09
